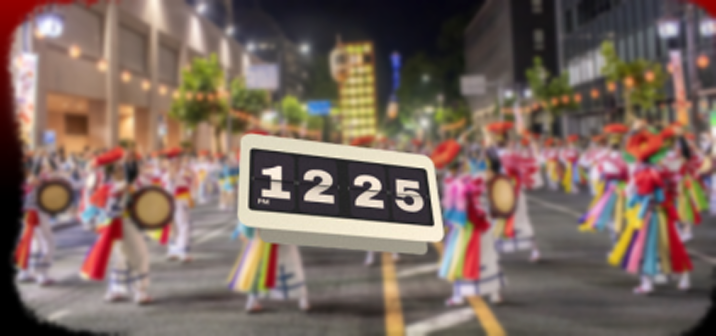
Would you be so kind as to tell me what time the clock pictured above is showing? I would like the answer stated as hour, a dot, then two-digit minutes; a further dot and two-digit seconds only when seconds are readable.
12.25
